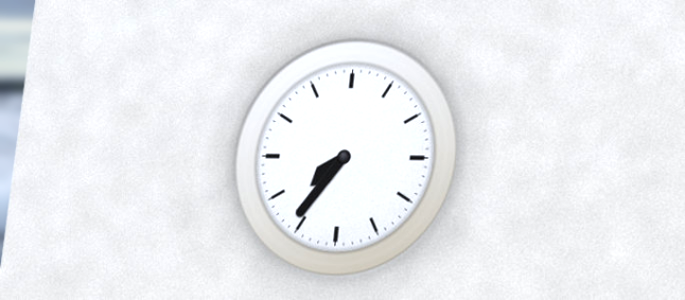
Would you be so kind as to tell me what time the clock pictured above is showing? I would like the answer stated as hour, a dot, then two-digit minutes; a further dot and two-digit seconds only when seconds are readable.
7.36
